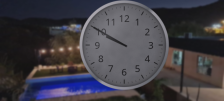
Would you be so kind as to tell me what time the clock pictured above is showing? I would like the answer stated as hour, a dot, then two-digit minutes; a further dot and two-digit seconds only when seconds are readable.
9.50
